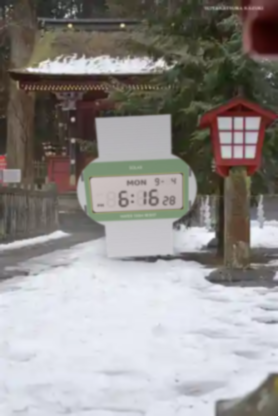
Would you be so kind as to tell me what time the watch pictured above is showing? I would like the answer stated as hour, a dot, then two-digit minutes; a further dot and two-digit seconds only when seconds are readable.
6.16
